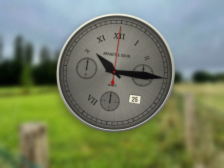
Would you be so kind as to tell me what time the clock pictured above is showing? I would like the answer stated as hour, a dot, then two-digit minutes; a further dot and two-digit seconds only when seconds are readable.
10.15
